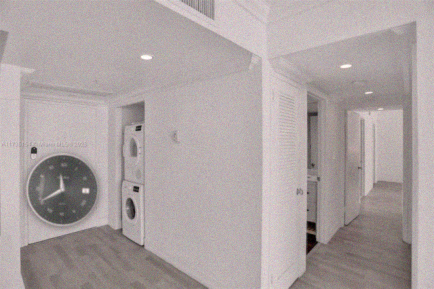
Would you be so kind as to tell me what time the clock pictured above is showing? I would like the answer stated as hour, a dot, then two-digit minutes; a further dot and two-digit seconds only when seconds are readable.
11.40
